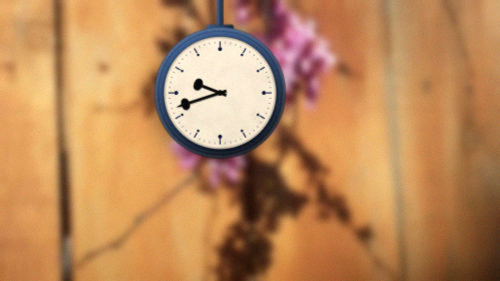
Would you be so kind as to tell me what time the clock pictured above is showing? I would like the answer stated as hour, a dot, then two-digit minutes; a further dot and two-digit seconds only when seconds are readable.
9.42
